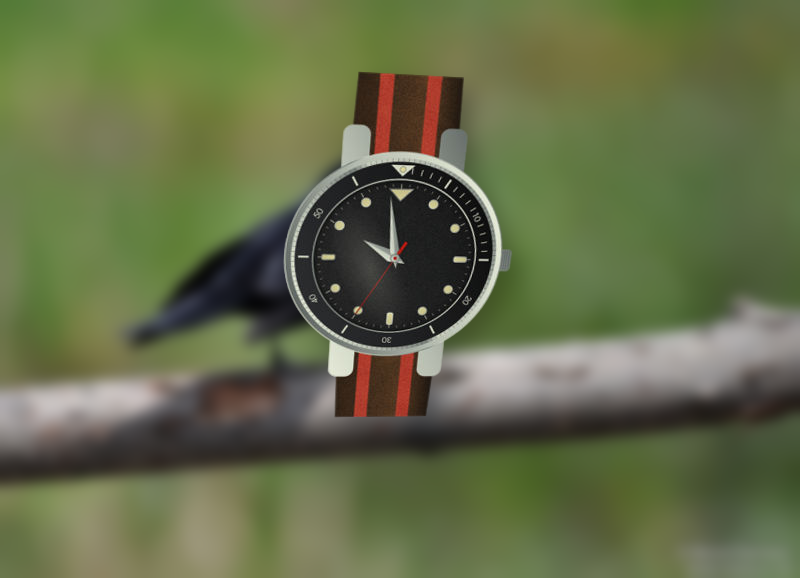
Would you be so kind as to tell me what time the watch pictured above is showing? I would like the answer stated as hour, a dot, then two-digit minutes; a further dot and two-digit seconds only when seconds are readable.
9.58.35
